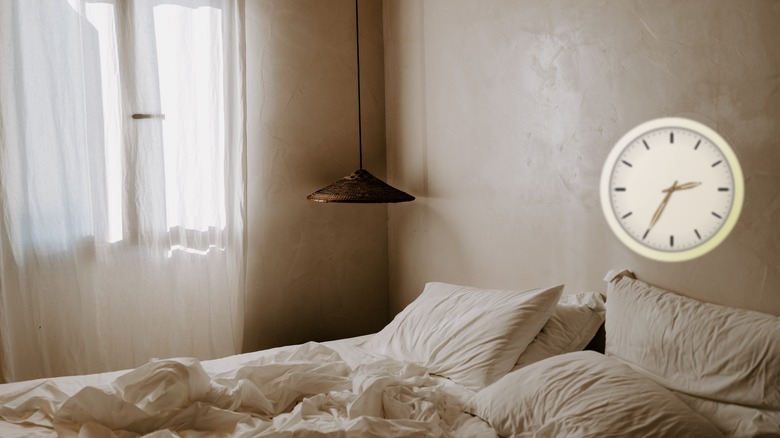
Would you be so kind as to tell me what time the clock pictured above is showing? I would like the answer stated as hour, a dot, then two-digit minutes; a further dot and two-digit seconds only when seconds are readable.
2.35
